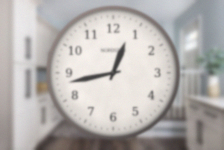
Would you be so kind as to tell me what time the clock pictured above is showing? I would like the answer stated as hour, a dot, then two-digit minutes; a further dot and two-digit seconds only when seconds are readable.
12.43
